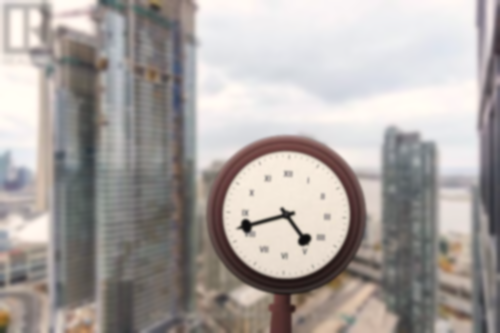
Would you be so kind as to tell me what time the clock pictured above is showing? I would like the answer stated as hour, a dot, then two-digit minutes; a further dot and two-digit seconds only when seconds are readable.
4.42
